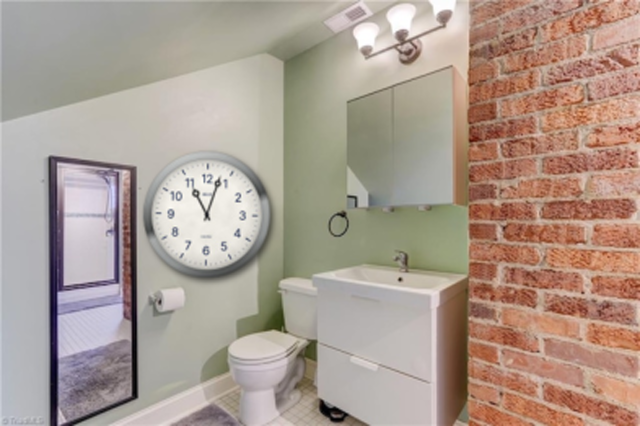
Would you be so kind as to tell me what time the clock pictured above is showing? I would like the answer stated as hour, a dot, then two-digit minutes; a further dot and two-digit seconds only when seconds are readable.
11.03
